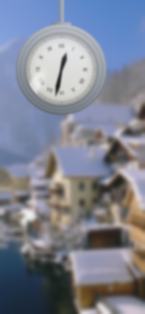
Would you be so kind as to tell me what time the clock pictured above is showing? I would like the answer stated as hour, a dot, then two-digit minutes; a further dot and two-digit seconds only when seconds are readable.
12.32
